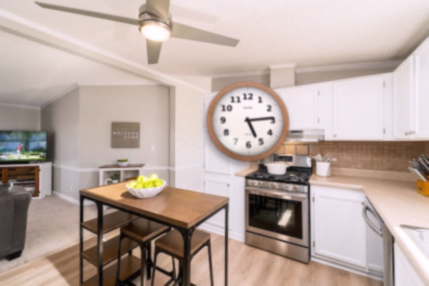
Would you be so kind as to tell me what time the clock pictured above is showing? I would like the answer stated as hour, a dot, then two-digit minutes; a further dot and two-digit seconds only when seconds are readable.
5.14
